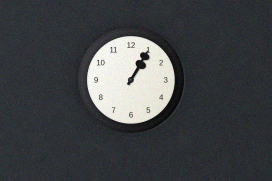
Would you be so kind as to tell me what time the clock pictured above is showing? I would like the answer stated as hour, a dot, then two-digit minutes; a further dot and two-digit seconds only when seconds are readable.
1.05
